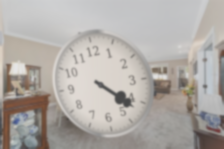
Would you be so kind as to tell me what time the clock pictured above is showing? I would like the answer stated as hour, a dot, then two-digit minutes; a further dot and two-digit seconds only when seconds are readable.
4.22
